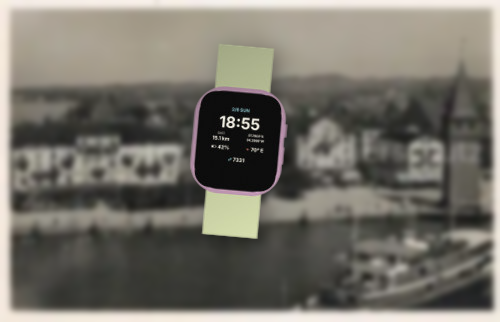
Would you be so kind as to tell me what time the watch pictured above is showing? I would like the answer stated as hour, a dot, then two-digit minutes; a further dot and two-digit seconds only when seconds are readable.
18.55
